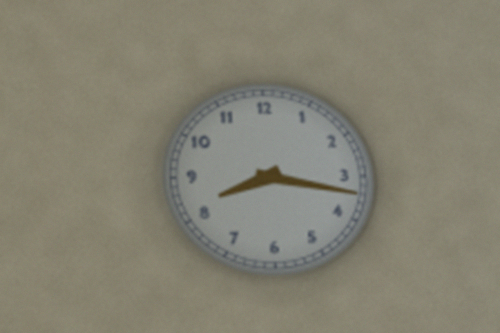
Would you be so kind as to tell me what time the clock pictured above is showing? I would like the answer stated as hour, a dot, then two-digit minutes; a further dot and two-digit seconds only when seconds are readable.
8.17
